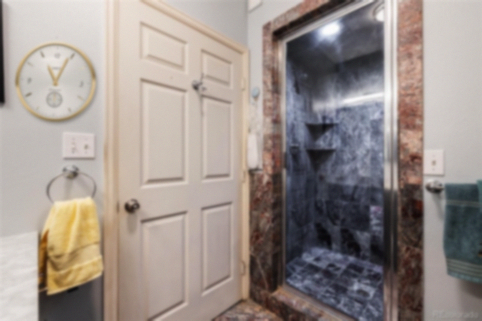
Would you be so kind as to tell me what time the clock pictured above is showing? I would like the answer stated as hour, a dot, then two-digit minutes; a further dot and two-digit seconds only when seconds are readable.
11.04
